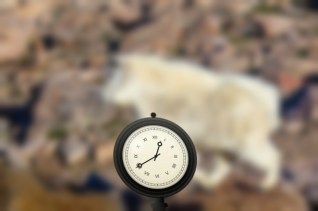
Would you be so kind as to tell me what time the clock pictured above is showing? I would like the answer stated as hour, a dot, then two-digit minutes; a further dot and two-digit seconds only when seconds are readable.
12.40
